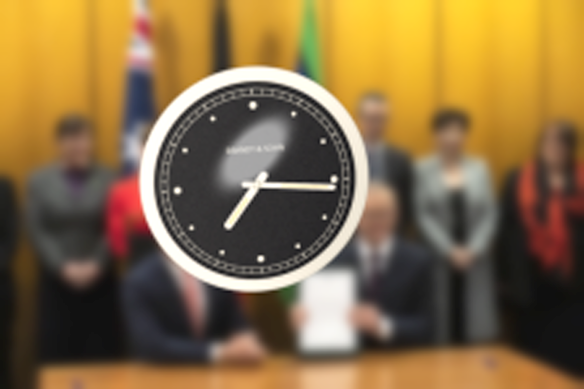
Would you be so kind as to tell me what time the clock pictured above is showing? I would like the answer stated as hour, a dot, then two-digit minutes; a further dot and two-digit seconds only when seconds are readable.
7.16
